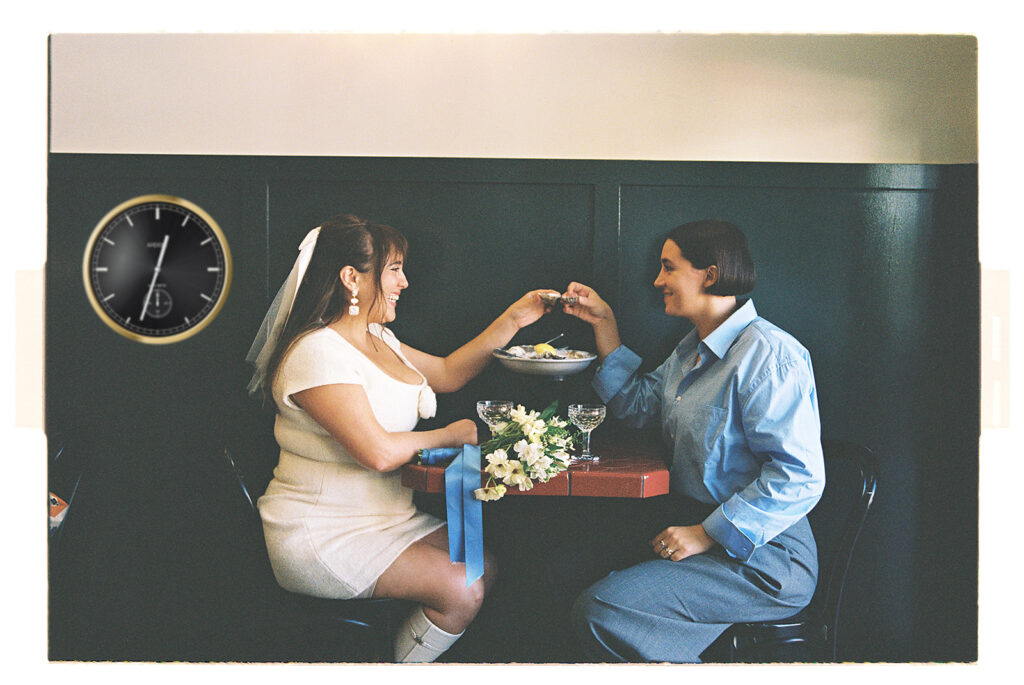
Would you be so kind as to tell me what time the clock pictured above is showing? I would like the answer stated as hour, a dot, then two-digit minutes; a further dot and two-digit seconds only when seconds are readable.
12.33
